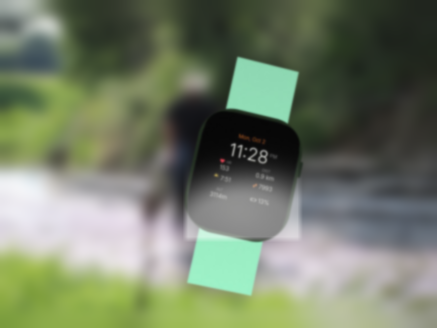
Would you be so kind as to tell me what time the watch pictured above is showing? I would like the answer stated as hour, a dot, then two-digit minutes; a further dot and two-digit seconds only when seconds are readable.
11.28
